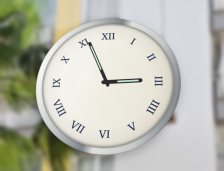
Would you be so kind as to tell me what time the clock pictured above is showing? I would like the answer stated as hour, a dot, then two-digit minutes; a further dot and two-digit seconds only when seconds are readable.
2.56
